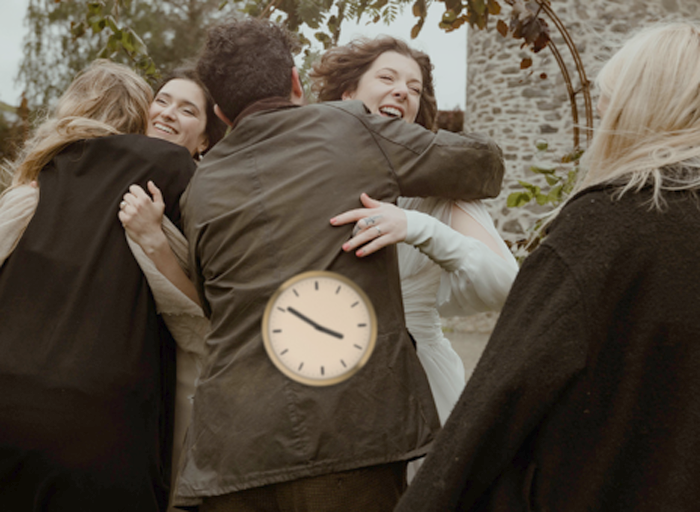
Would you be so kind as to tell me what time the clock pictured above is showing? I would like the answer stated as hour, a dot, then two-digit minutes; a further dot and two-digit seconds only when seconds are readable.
3.51
